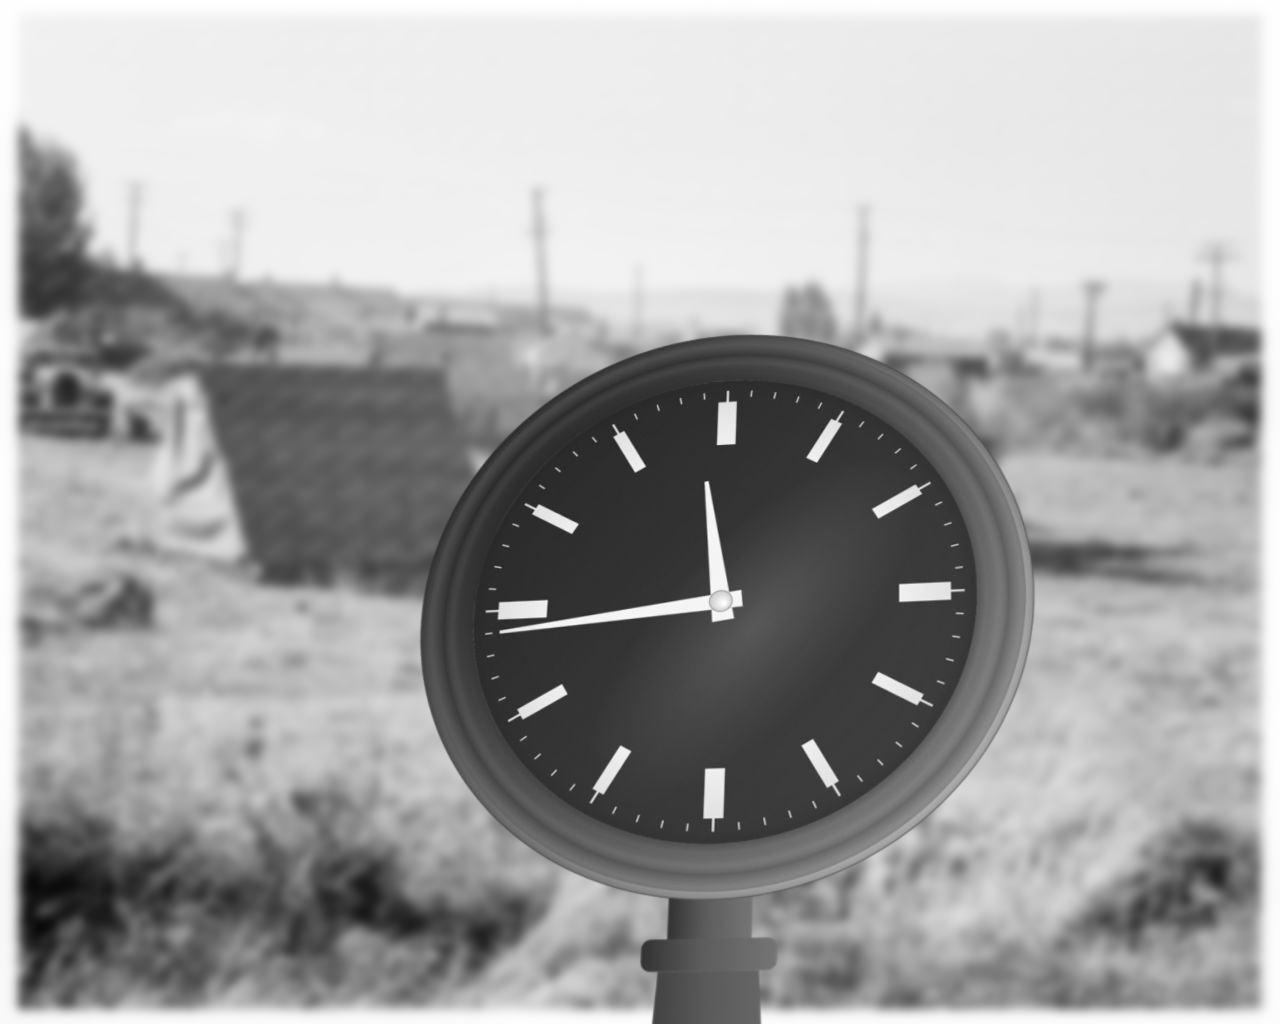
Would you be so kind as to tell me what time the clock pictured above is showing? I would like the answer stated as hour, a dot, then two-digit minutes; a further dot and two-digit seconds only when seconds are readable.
11.44
